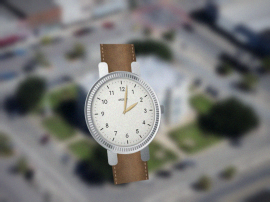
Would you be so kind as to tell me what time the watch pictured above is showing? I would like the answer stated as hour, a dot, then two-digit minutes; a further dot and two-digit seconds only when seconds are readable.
2.02
